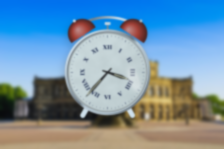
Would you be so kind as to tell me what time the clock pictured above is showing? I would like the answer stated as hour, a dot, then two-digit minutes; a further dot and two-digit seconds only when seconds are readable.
3.37
